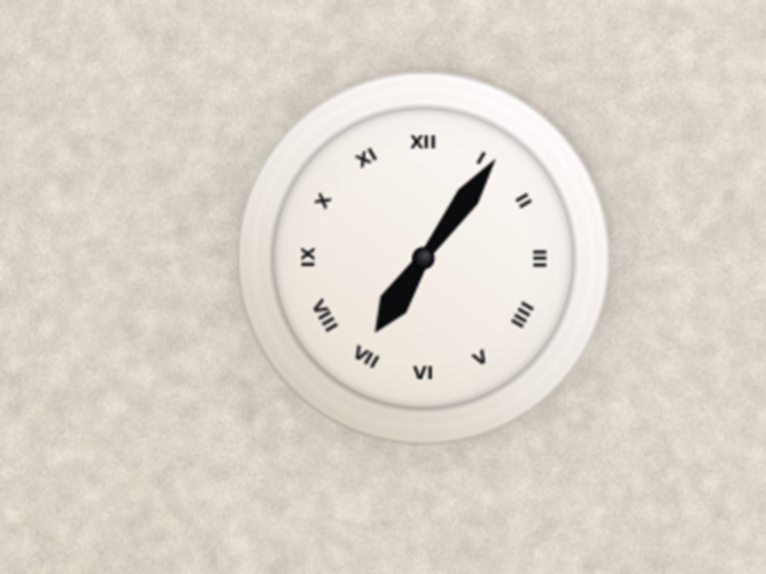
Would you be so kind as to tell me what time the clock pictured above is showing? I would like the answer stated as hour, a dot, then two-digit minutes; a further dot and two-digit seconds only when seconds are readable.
7.06
